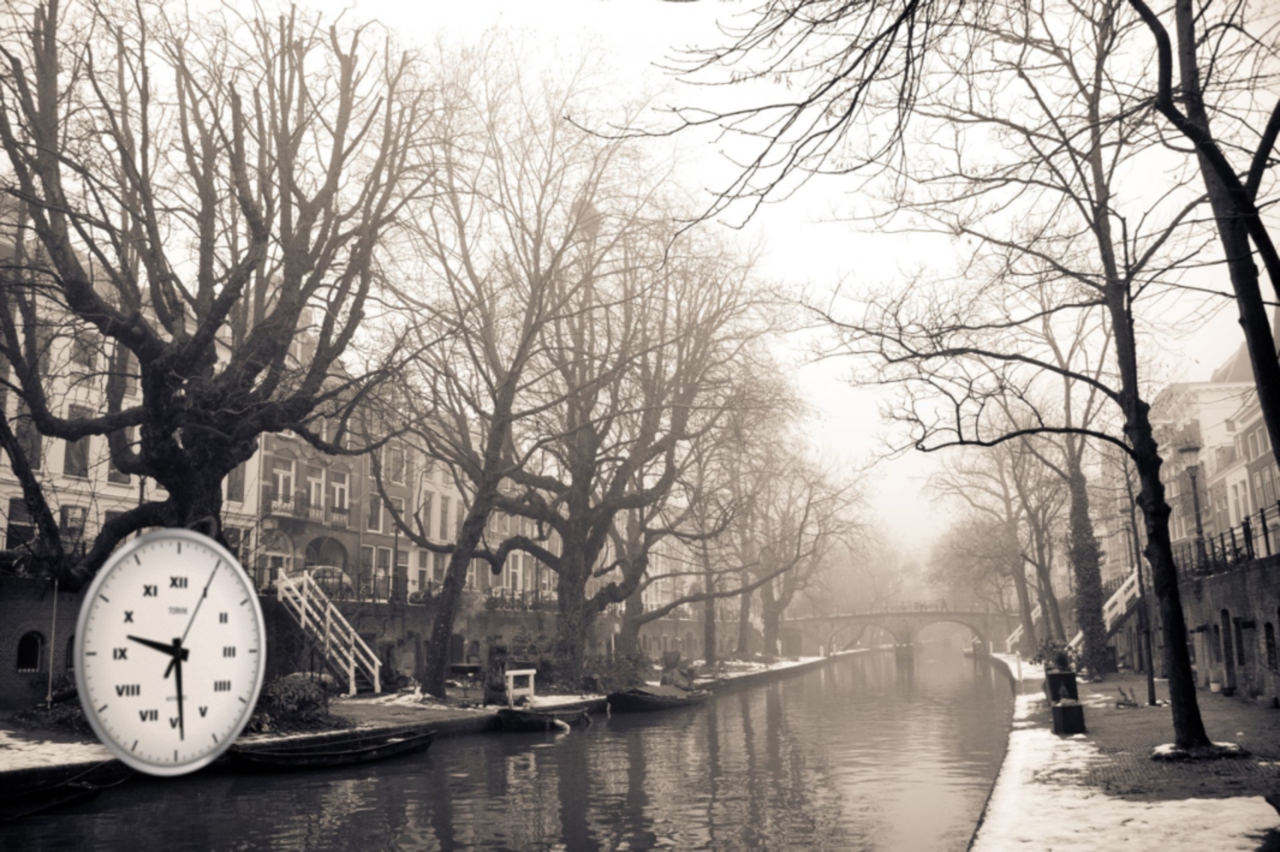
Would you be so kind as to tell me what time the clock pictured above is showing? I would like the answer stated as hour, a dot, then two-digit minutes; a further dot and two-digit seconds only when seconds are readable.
9.29.05
